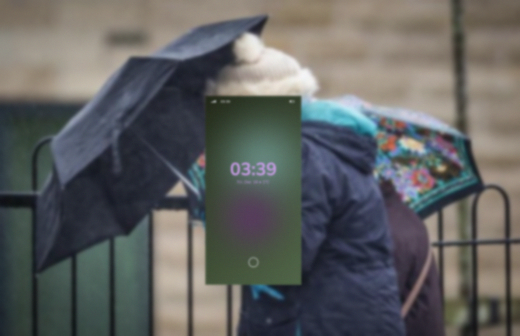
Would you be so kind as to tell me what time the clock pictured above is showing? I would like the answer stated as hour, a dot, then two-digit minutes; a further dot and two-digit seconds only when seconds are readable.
3.39
